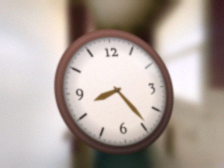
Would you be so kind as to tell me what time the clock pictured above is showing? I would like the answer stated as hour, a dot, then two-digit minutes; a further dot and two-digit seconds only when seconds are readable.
8.24
